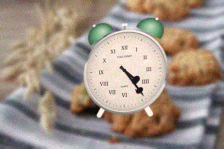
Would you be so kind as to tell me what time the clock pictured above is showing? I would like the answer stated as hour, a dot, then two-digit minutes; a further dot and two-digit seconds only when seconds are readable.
4.24
